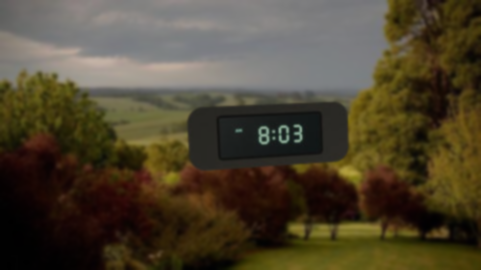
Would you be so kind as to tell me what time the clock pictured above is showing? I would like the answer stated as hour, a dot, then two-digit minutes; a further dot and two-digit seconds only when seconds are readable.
8.03
